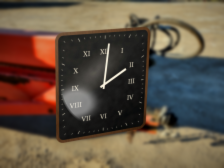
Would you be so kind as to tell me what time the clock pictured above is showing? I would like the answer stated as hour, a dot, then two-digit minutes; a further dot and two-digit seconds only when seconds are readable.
2.01
